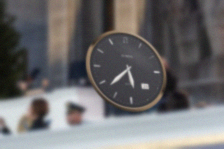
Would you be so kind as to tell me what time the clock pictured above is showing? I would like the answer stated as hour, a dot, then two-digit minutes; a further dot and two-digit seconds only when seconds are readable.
5.38
